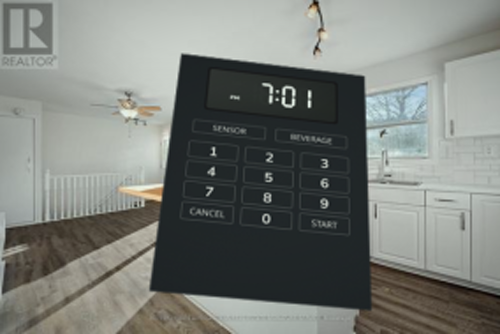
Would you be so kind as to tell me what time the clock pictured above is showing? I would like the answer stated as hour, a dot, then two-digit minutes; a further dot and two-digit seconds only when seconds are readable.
7.01
